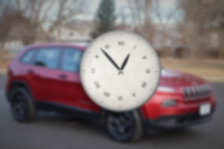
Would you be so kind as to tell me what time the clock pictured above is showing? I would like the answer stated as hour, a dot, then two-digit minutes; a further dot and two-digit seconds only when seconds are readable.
12.53
